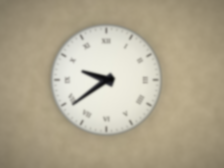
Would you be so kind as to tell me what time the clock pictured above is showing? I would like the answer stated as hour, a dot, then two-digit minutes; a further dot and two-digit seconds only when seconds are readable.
9.39
